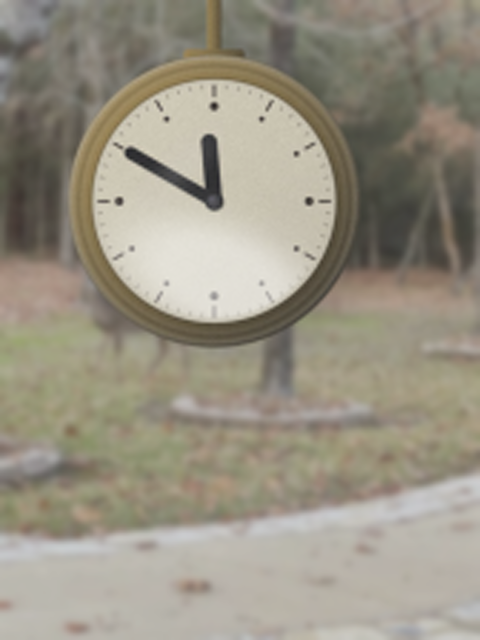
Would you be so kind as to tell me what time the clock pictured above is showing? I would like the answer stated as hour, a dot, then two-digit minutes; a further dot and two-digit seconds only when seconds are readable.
11.50
